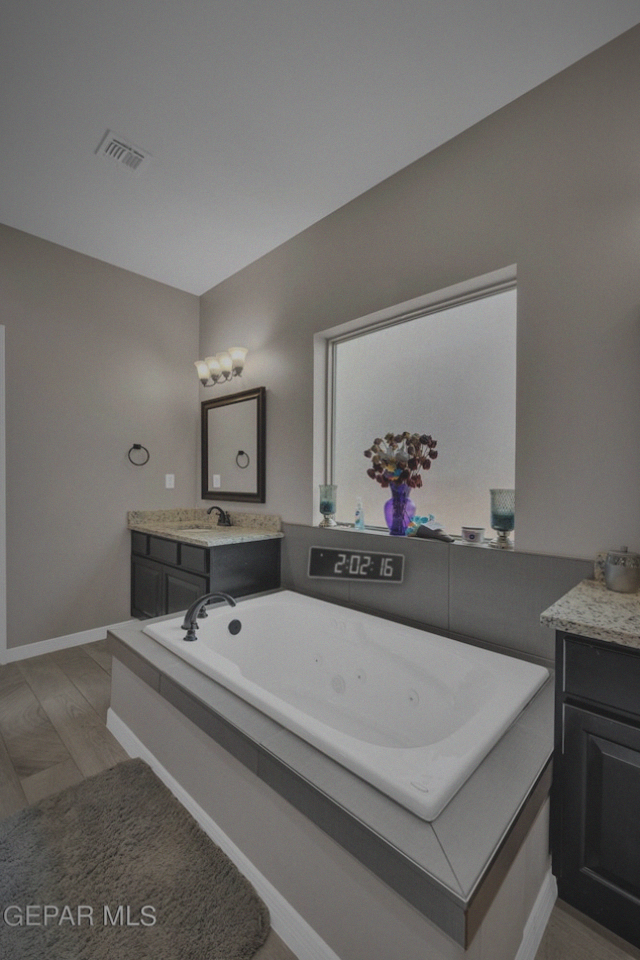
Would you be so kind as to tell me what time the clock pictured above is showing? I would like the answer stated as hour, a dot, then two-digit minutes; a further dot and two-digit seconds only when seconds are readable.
2.02.16
